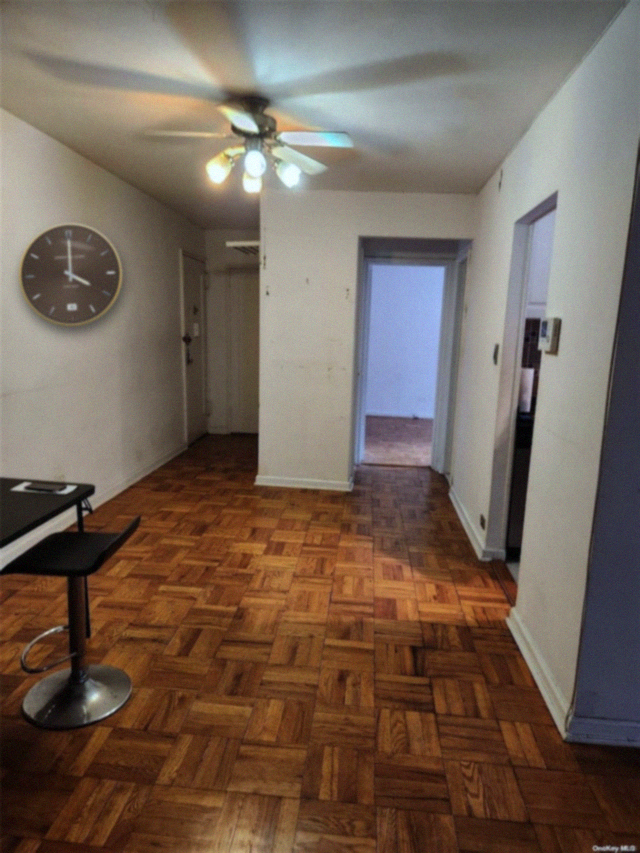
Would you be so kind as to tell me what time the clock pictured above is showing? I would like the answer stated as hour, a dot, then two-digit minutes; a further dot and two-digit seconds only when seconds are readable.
4.00
